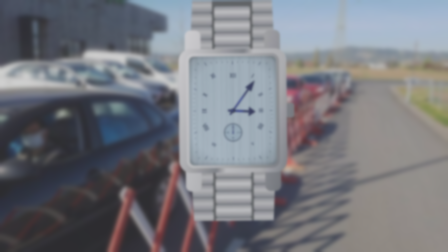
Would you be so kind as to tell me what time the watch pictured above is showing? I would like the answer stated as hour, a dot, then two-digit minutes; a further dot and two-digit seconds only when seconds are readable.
3.06
